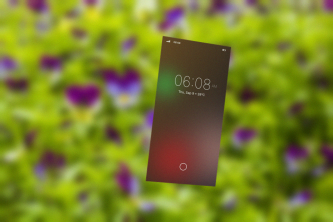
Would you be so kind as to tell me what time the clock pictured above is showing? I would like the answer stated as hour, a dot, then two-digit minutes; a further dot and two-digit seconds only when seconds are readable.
6.08
